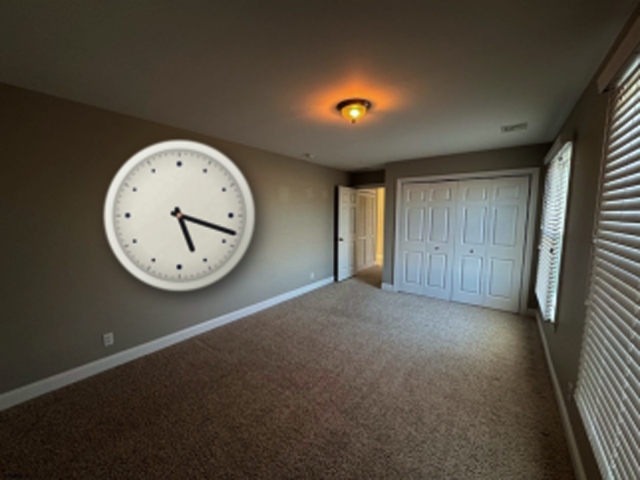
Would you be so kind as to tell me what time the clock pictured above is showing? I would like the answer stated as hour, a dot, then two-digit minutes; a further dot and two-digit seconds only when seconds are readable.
5.18
